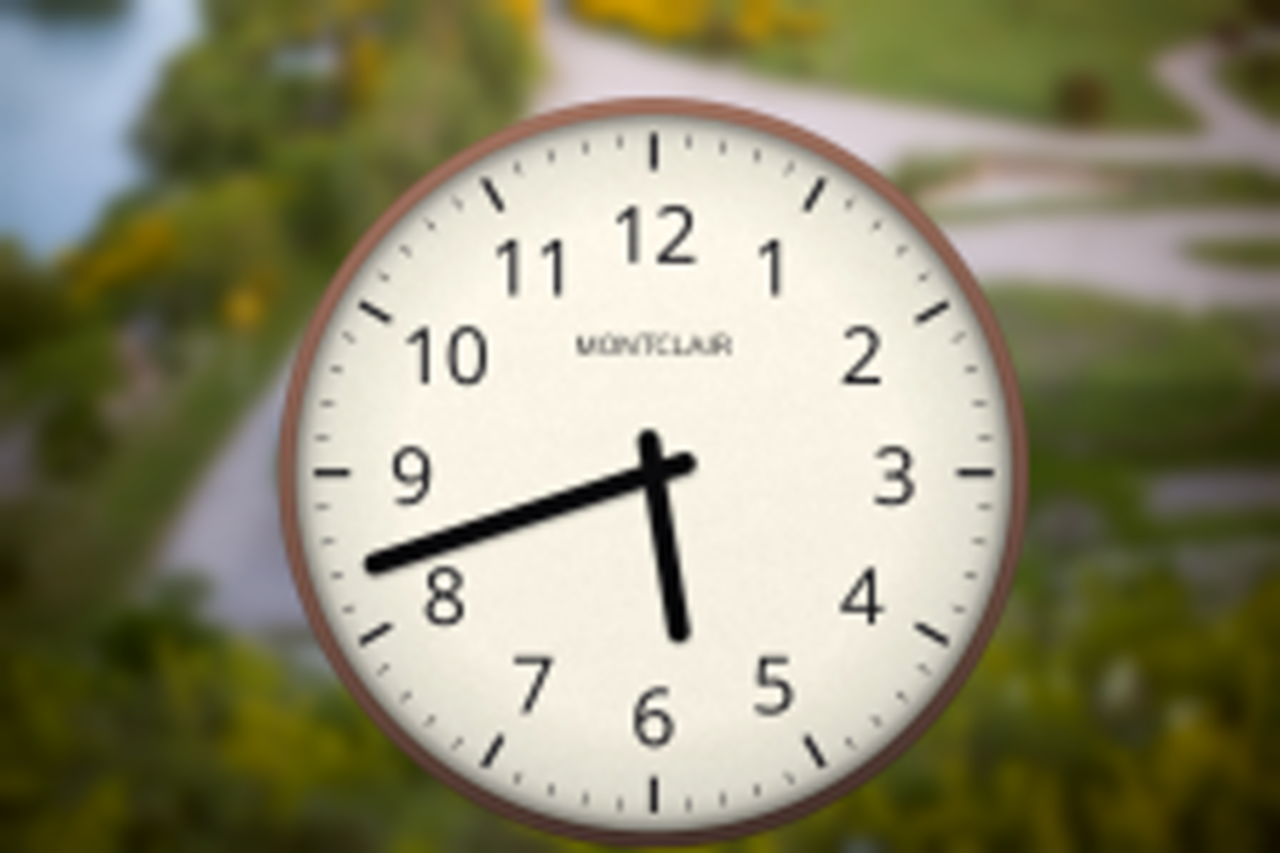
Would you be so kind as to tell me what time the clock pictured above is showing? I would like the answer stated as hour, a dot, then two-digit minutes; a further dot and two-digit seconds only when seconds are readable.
5.42
